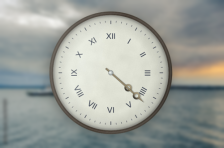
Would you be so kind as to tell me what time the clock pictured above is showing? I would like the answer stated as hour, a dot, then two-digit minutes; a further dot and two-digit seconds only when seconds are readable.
4.22
